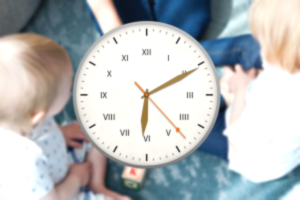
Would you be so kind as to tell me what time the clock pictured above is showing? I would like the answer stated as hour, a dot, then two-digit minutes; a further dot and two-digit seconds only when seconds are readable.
6.10.23
